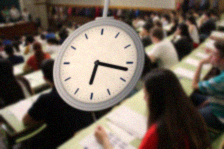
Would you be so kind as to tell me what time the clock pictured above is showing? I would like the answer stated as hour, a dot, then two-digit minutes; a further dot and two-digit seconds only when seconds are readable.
6.17
